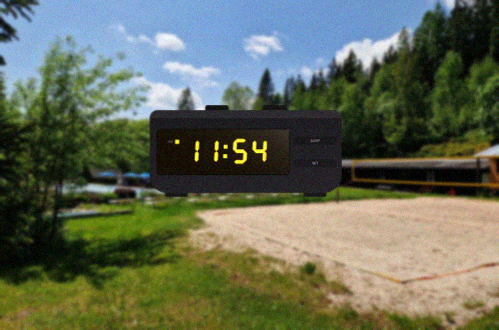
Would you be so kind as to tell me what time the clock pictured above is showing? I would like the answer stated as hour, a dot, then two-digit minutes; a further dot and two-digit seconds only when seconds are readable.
11.54
